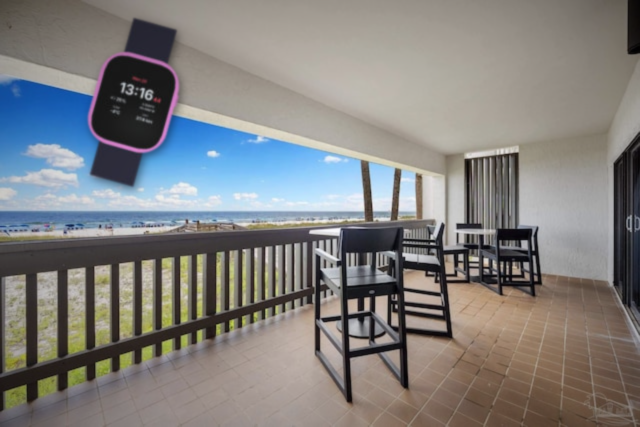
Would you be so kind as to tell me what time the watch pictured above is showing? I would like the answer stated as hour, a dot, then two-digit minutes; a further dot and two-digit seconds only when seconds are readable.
13.16
